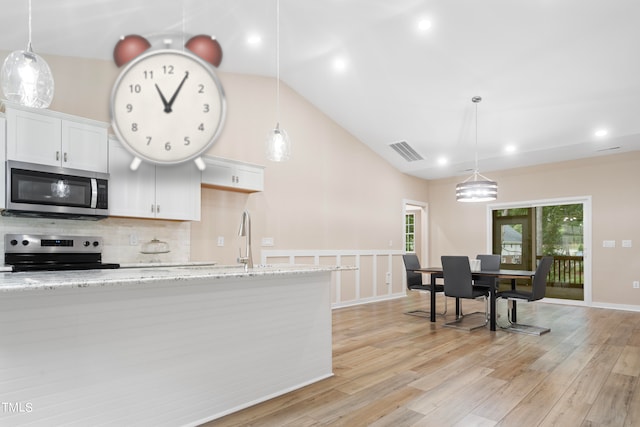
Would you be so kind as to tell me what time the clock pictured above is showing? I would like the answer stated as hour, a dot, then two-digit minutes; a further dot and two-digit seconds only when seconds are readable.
11.05
